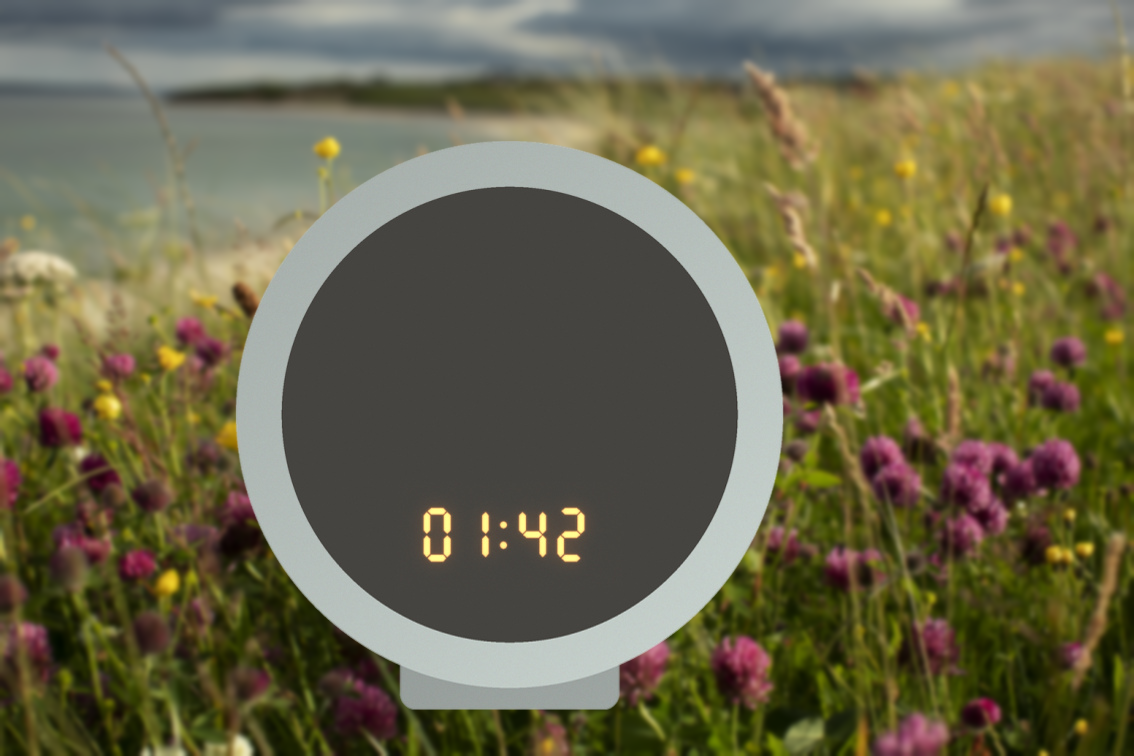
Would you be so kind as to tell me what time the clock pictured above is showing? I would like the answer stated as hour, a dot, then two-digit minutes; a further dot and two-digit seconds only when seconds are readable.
1.42
